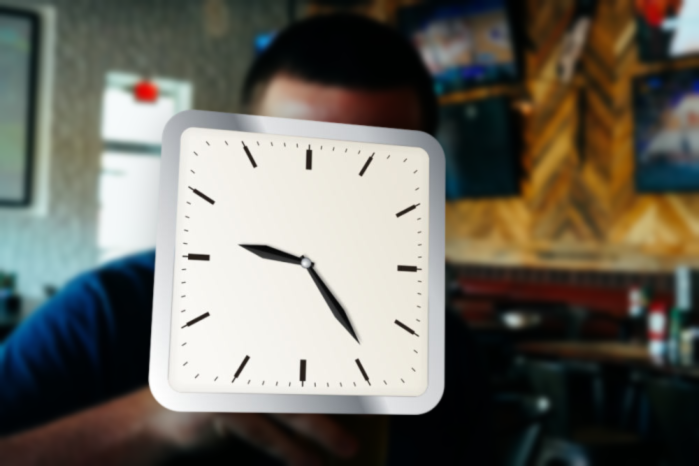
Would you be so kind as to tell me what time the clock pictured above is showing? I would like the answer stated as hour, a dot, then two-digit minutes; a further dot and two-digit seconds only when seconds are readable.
9.24
